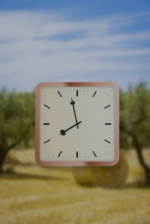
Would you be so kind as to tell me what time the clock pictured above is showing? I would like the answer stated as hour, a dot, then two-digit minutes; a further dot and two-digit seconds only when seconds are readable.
7.58
